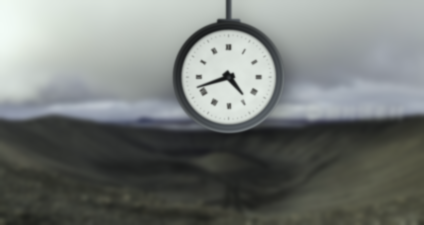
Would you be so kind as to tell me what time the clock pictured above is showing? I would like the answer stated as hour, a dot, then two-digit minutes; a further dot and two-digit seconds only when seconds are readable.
4.42
